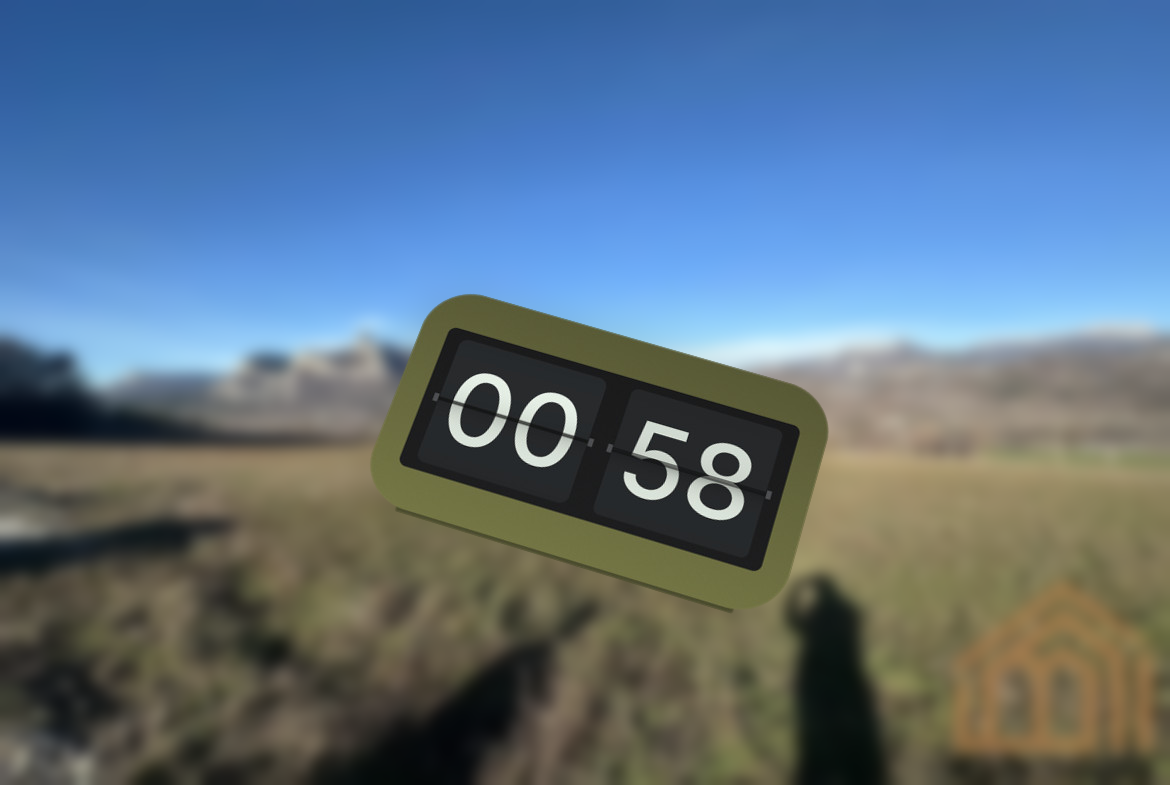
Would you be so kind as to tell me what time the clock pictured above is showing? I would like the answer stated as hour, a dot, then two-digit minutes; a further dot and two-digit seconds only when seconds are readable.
0.58
